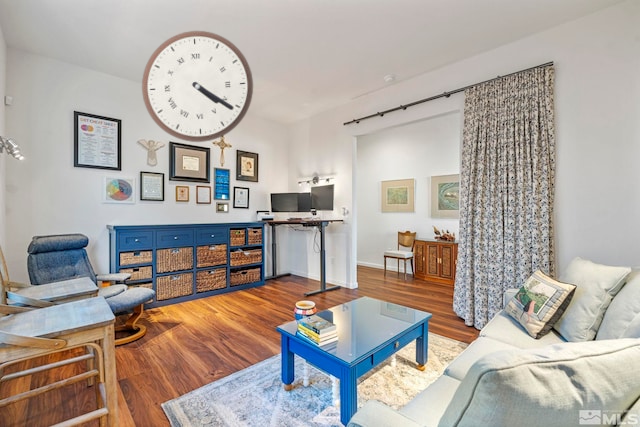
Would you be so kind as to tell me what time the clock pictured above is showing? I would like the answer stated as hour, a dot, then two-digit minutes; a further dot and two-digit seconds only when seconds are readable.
4.21
